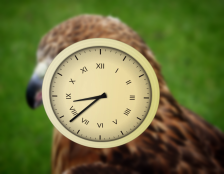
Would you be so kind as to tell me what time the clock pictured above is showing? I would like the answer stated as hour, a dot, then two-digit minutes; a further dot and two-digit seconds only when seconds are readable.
8.38
